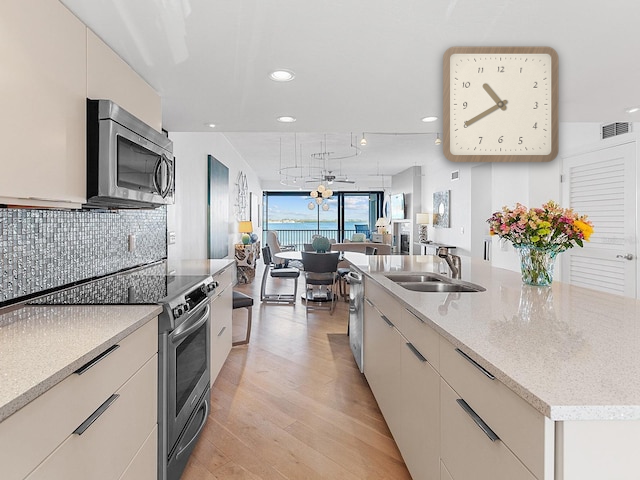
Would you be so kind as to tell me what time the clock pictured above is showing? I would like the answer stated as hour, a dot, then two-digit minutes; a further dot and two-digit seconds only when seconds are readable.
10.40
